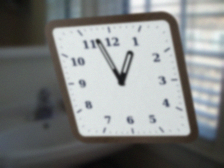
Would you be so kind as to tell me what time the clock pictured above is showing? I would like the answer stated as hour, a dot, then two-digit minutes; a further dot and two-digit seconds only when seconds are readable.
12.57
